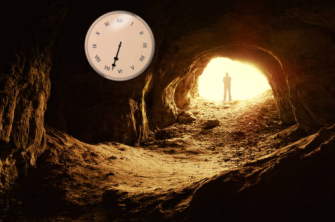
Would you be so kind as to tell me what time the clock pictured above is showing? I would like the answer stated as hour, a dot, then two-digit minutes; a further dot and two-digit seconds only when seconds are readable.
6.33
